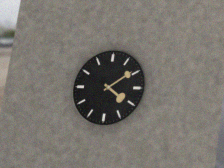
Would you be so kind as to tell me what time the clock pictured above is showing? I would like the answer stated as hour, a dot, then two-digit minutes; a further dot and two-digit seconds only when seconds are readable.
4.09
